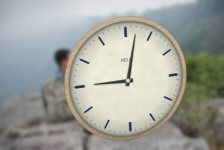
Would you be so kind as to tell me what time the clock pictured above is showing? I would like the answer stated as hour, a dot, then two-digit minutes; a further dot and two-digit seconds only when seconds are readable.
9.02
